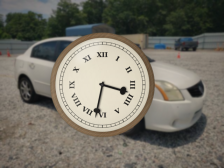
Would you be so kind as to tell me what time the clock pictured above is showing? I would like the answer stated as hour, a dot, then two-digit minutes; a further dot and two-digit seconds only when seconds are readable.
3.32
